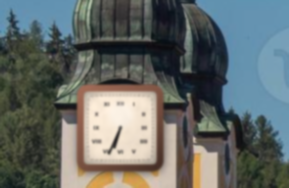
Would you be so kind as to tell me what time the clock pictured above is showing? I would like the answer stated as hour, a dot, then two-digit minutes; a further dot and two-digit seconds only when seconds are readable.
6.34
